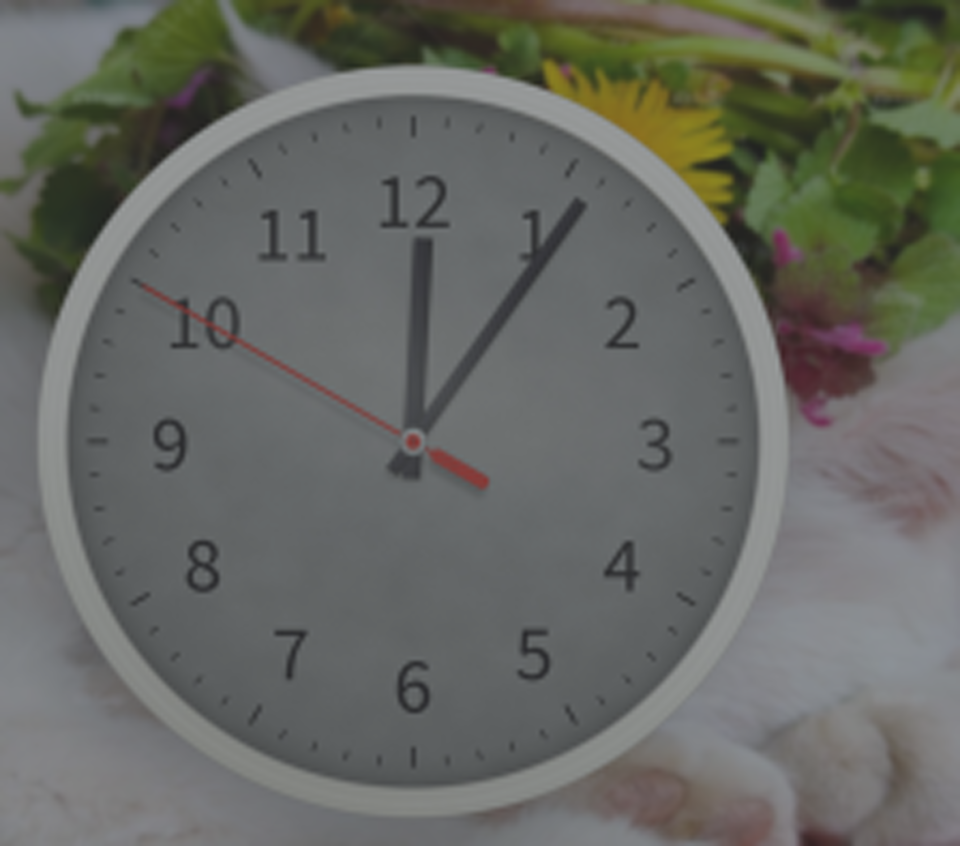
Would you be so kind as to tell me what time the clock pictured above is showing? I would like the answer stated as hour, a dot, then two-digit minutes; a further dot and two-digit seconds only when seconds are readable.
12.05.50
